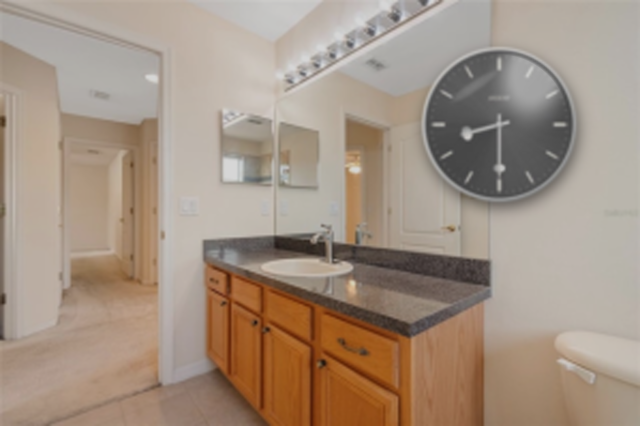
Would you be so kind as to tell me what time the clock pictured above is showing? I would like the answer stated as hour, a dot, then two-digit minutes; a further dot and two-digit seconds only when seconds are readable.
8.30
